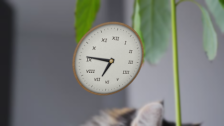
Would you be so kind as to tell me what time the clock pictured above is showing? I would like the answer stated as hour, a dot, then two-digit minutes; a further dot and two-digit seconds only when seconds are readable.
6.46
